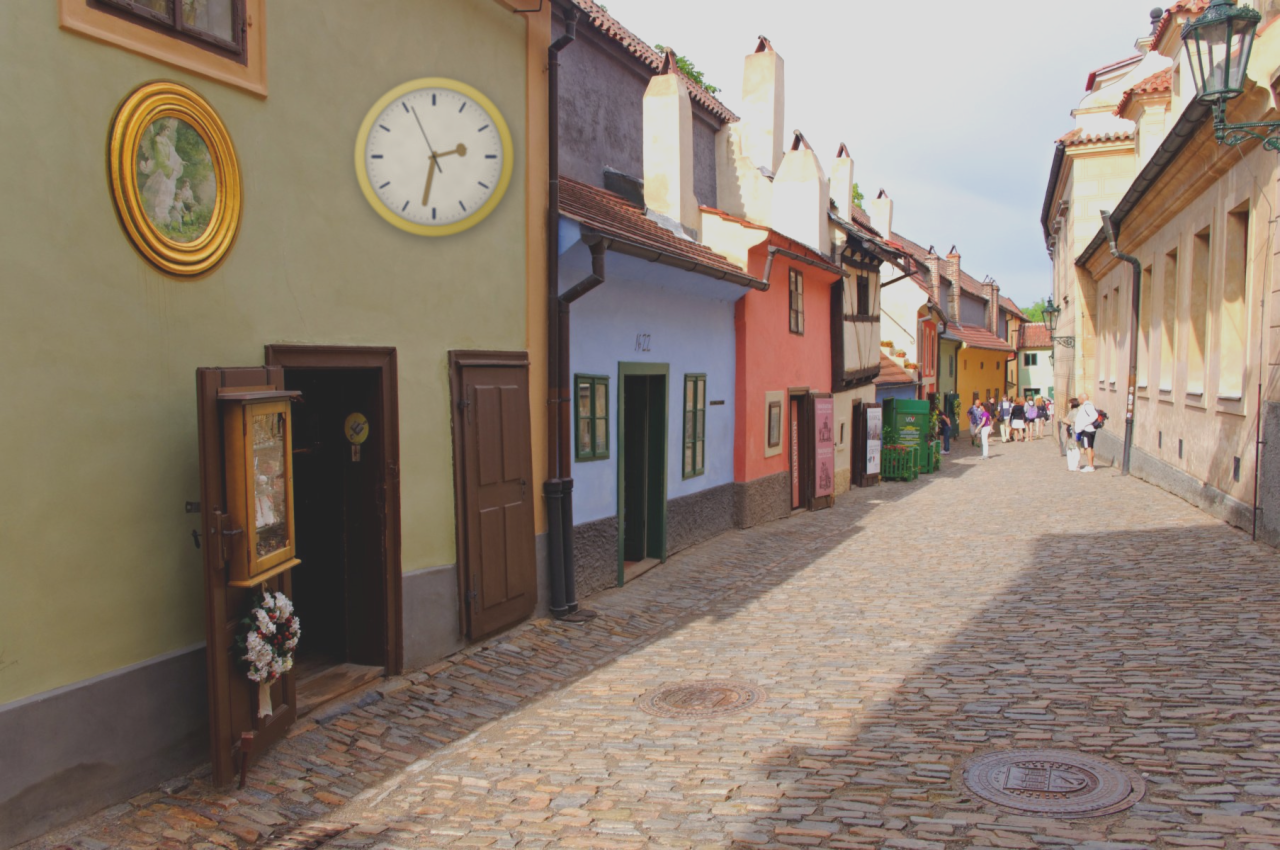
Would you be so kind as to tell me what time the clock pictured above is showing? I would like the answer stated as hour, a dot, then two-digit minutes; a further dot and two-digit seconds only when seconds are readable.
2.31.56
